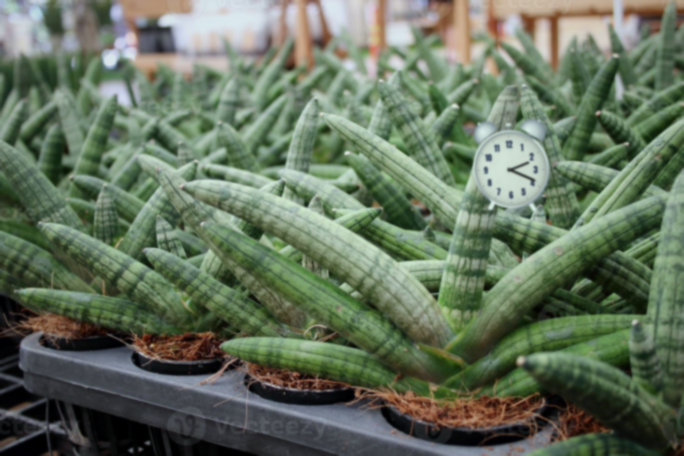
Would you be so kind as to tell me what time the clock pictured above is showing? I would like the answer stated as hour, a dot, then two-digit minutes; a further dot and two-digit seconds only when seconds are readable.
2.19
